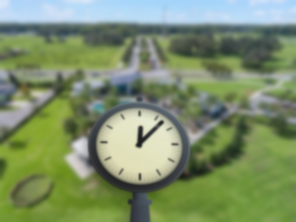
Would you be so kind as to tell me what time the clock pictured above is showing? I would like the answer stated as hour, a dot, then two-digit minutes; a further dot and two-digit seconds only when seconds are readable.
12.07
